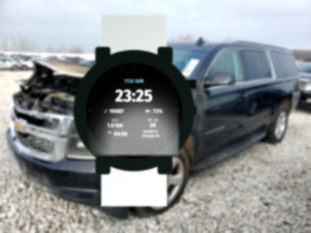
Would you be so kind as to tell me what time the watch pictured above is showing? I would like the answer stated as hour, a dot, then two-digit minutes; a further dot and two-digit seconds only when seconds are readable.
23.25
